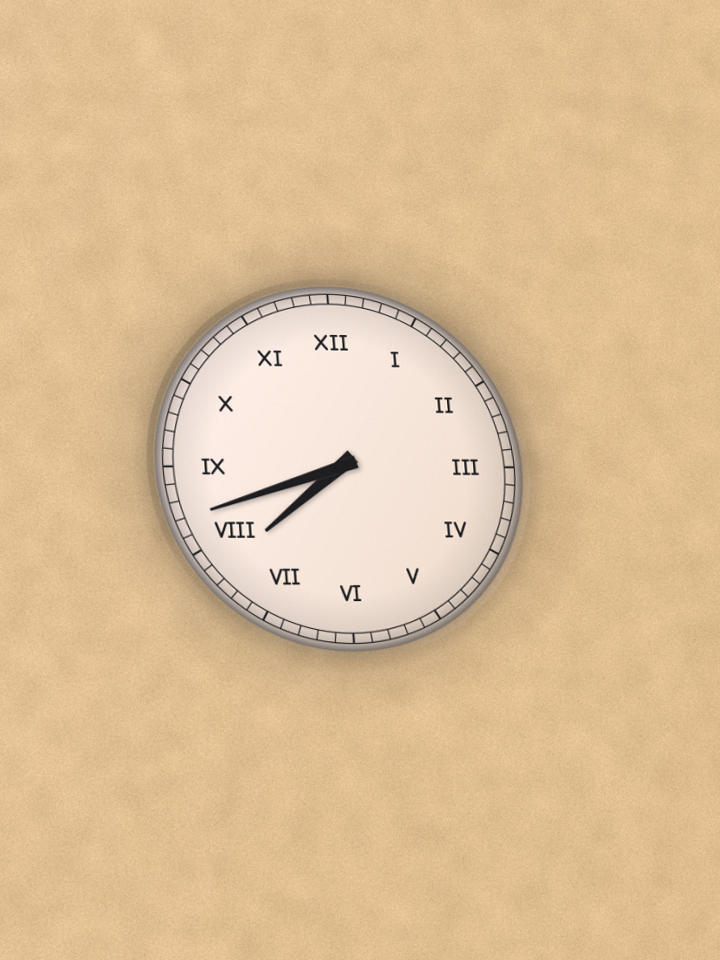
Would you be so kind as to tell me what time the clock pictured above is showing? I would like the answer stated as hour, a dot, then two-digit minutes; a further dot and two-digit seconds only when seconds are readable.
7.42
